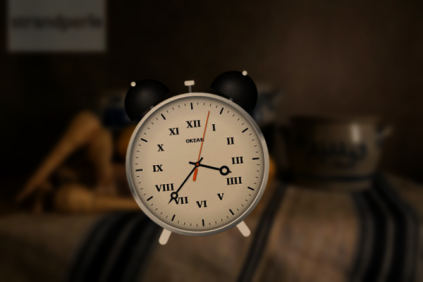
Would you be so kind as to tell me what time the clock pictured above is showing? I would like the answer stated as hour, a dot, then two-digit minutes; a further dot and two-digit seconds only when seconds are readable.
3.37.03
